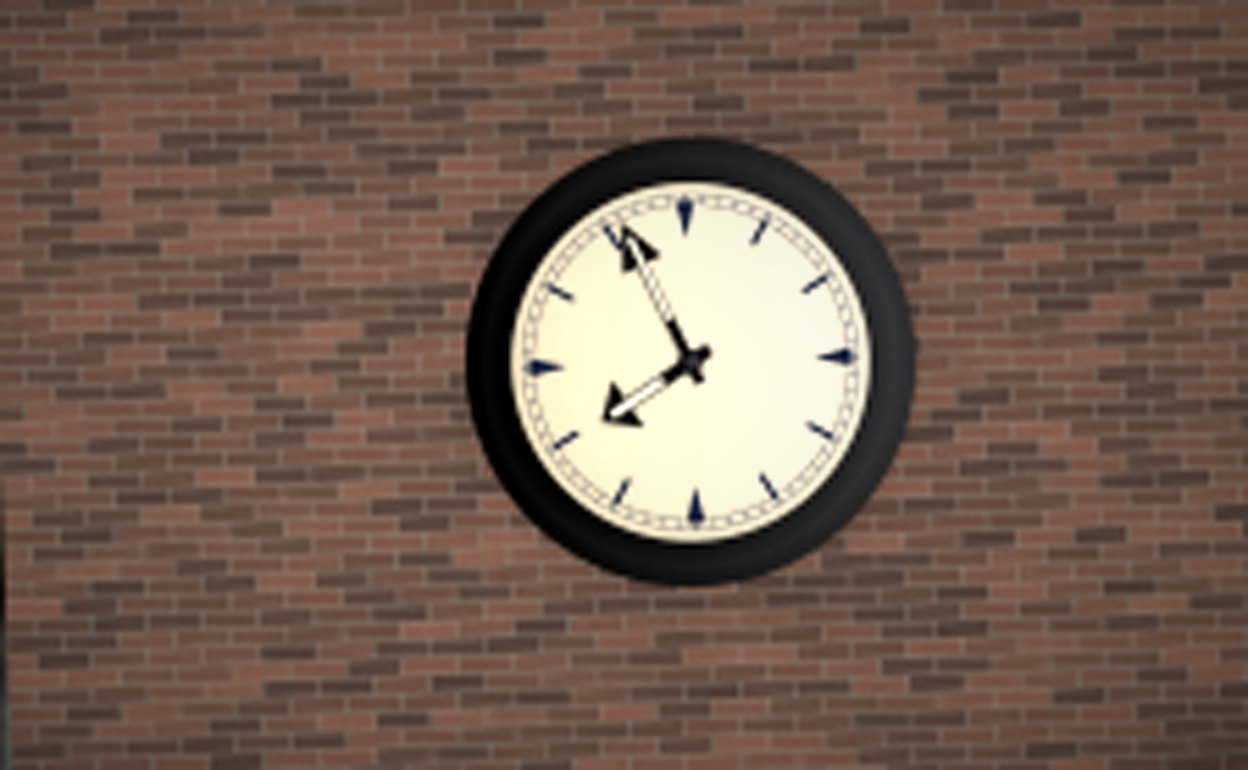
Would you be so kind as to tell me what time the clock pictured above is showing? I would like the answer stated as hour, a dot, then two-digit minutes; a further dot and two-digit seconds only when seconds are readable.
7.56
